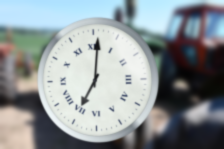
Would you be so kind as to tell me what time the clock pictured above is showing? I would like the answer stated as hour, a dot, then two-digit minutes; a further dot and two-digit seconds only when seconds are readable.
7.01
